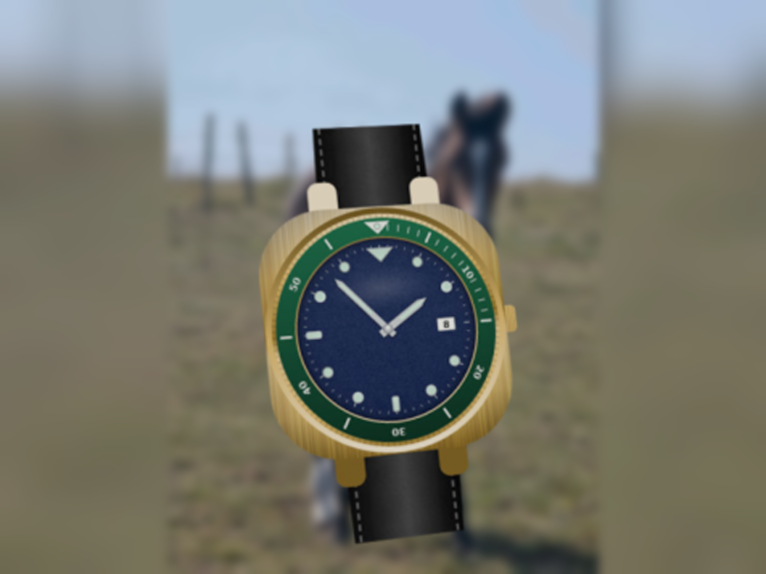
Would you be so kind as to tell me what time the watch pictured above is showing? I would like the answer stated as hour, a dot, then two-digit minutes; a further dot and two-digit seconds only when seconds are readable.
1.53
